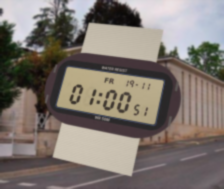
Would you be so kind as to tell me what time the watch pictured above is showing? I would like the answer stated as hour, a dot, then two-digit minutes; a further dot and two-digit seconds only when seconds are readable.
1.00.51
